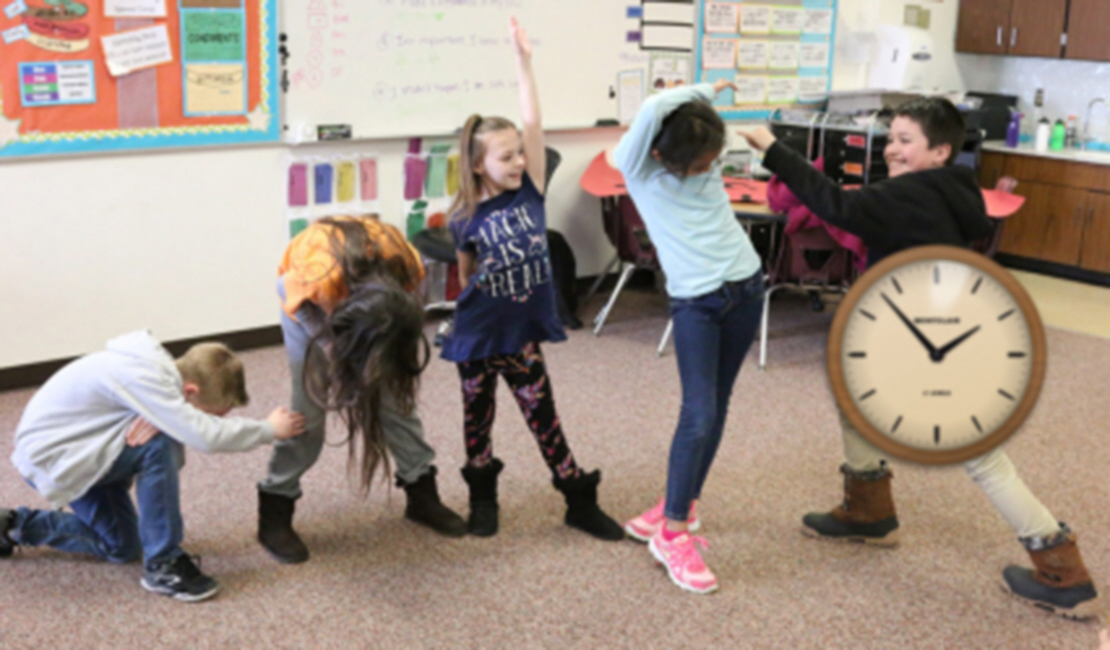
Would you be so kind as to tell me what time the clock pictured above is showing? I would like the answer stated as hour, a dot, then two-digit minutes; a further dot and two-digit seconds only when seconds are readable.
1.53
